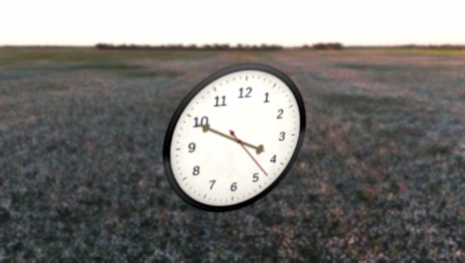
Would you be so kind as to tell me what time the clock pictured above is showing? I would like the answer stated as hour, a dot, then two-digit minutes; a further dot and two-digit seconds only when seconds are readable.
3.49.23
